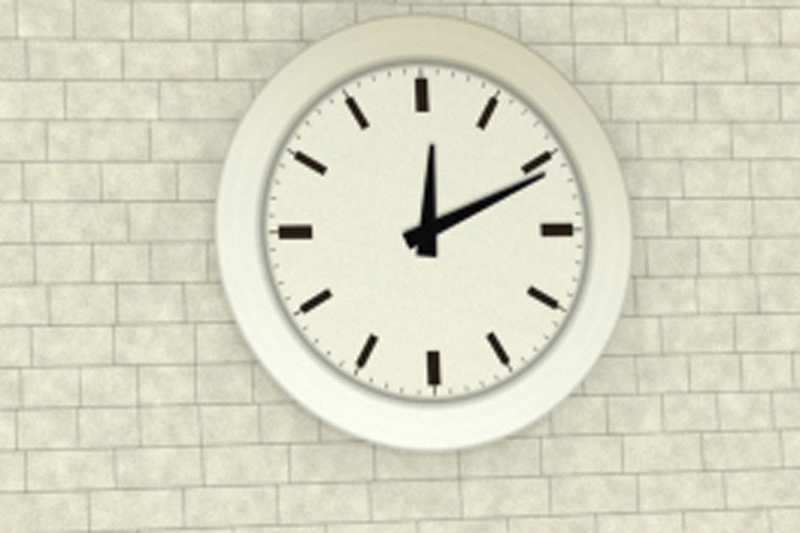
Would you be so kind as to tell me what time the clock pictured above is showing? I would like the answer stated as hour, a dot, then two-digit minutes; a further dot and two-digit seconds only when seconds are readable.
12.11
